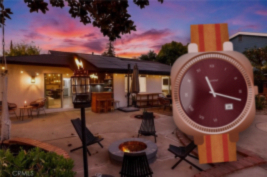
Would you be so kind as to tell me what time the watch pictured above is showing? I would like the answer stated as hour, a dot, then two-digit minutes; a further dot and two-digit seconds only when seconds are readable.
11.18
